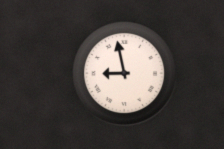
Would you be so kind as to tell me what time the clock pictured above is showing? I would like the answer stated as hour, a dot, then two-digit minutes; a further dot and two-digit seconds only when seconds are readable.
8.58
